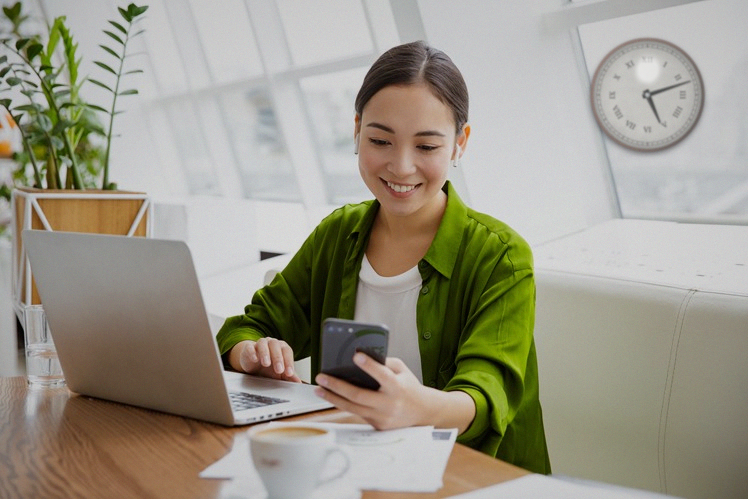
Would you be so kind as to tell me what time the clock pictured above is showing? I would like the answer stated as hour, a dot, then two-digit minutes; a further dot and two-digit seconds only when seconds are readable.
5.12
